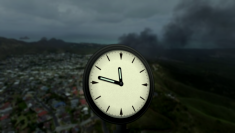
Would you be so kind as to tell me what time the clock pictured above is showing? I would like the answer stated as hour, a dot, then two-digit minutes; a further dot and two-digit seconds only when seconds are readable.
11.47
